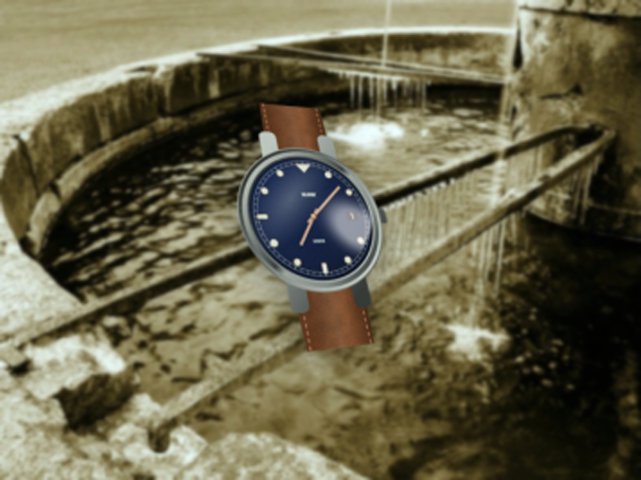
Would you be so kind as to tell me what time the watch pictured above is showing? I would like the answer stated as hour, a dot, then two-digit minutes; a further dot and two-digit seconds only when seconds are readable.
7.08
